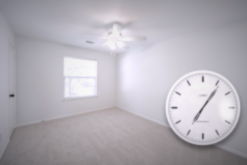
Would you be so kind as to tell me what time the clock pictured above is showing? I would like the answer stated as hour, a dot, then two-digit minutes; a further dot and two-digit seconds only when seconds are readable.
7.06
